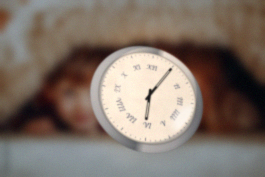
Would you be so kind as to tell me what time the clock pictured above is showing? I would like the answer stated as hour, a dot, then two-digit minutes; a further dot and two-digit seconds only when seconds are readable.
6.05
